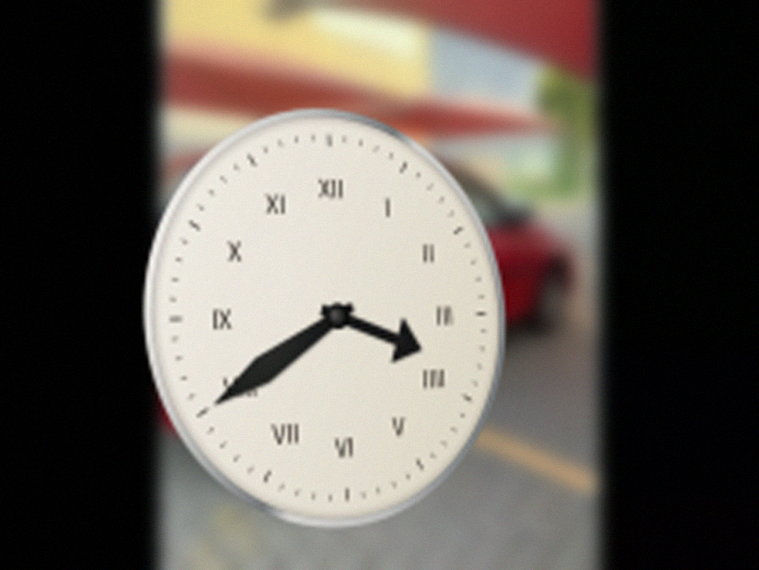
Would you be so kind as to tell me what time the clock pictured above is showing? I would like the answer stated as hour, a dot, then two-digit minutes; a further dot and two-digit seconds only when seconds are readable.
3.40
